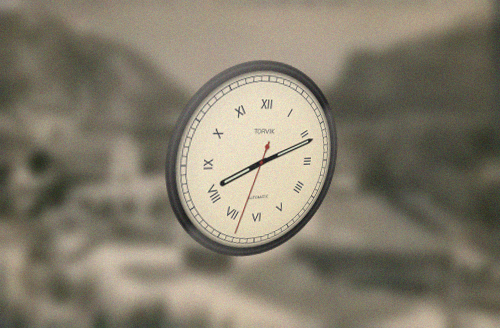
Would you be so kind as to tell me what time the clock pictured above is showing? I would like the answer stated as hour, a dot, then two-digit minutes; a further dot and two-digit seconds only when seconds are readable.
8.11.33
